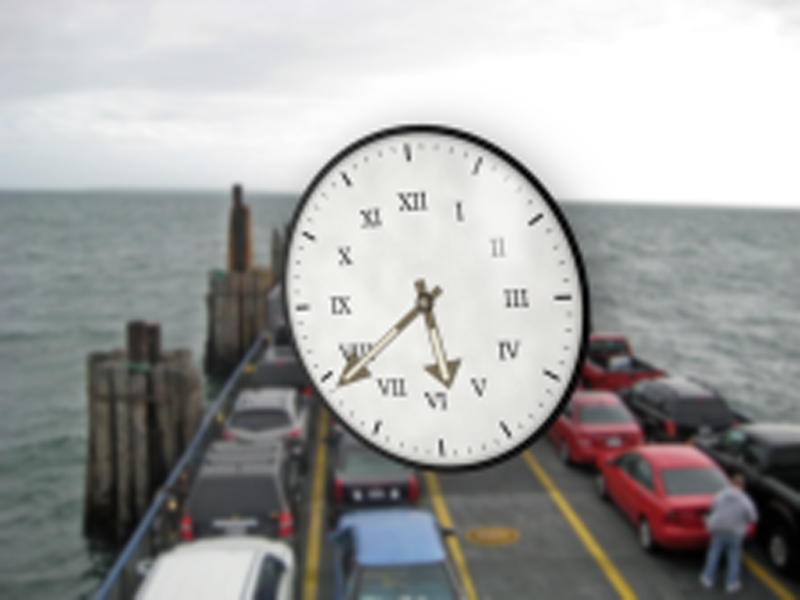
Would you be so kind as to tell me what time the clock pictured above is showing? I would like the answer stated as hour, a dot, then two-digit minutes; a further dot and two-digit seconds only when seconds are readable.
5.39
